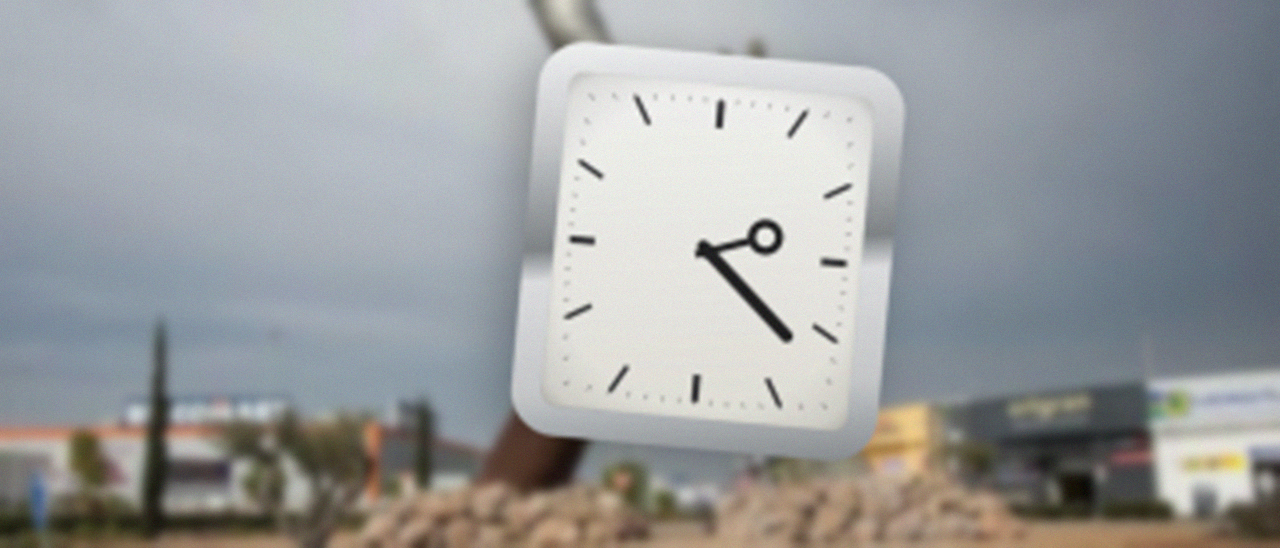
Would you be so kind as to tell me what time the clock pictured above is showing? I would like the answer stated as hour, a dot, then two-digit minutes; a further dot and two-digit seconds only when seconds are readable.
2.22
